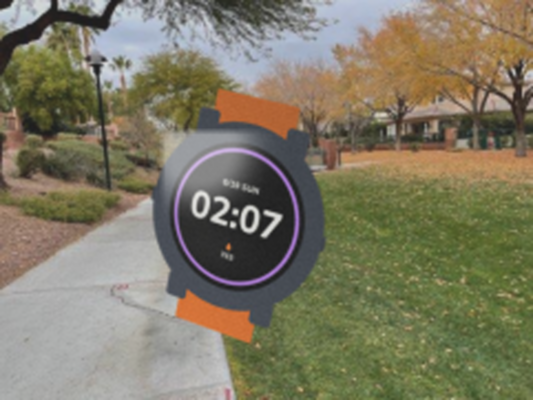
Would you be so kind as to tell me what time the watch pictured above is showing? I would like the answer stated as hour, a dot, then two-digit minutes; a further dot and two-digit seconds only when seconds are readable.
2.07
